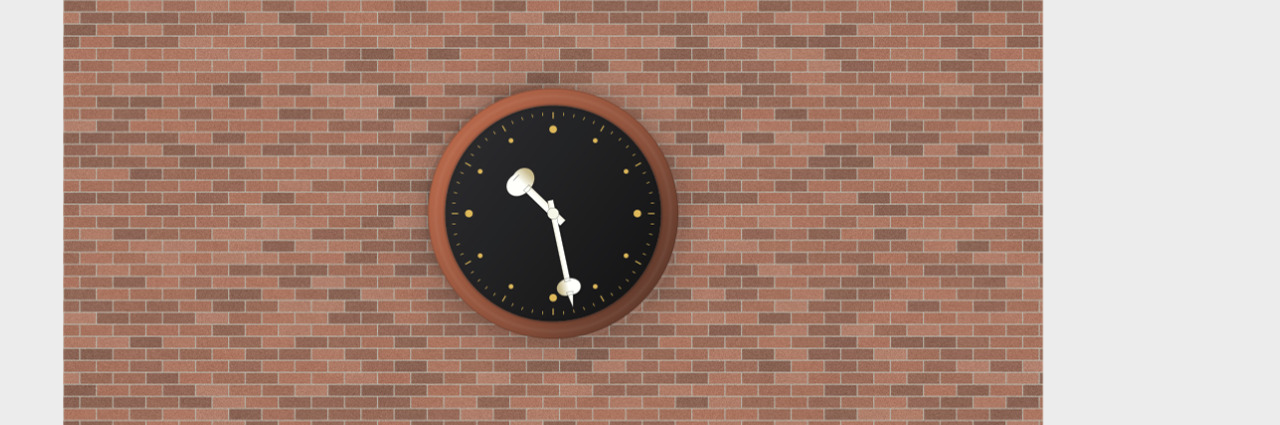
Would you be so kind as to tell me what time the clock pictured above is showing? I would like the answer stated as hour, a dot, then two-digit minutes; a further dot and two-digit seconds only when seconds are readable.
10.28
